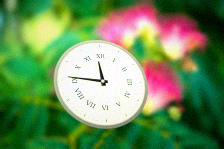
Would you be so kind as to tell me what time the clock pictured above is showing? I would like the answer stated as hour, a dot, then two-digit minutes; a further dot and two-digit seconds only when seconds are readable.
11.46
